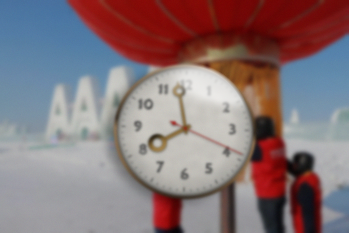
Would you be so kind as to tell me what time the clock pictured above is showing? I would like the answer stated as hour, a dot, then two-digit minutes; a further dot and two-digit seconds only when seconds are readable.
7.58.19
